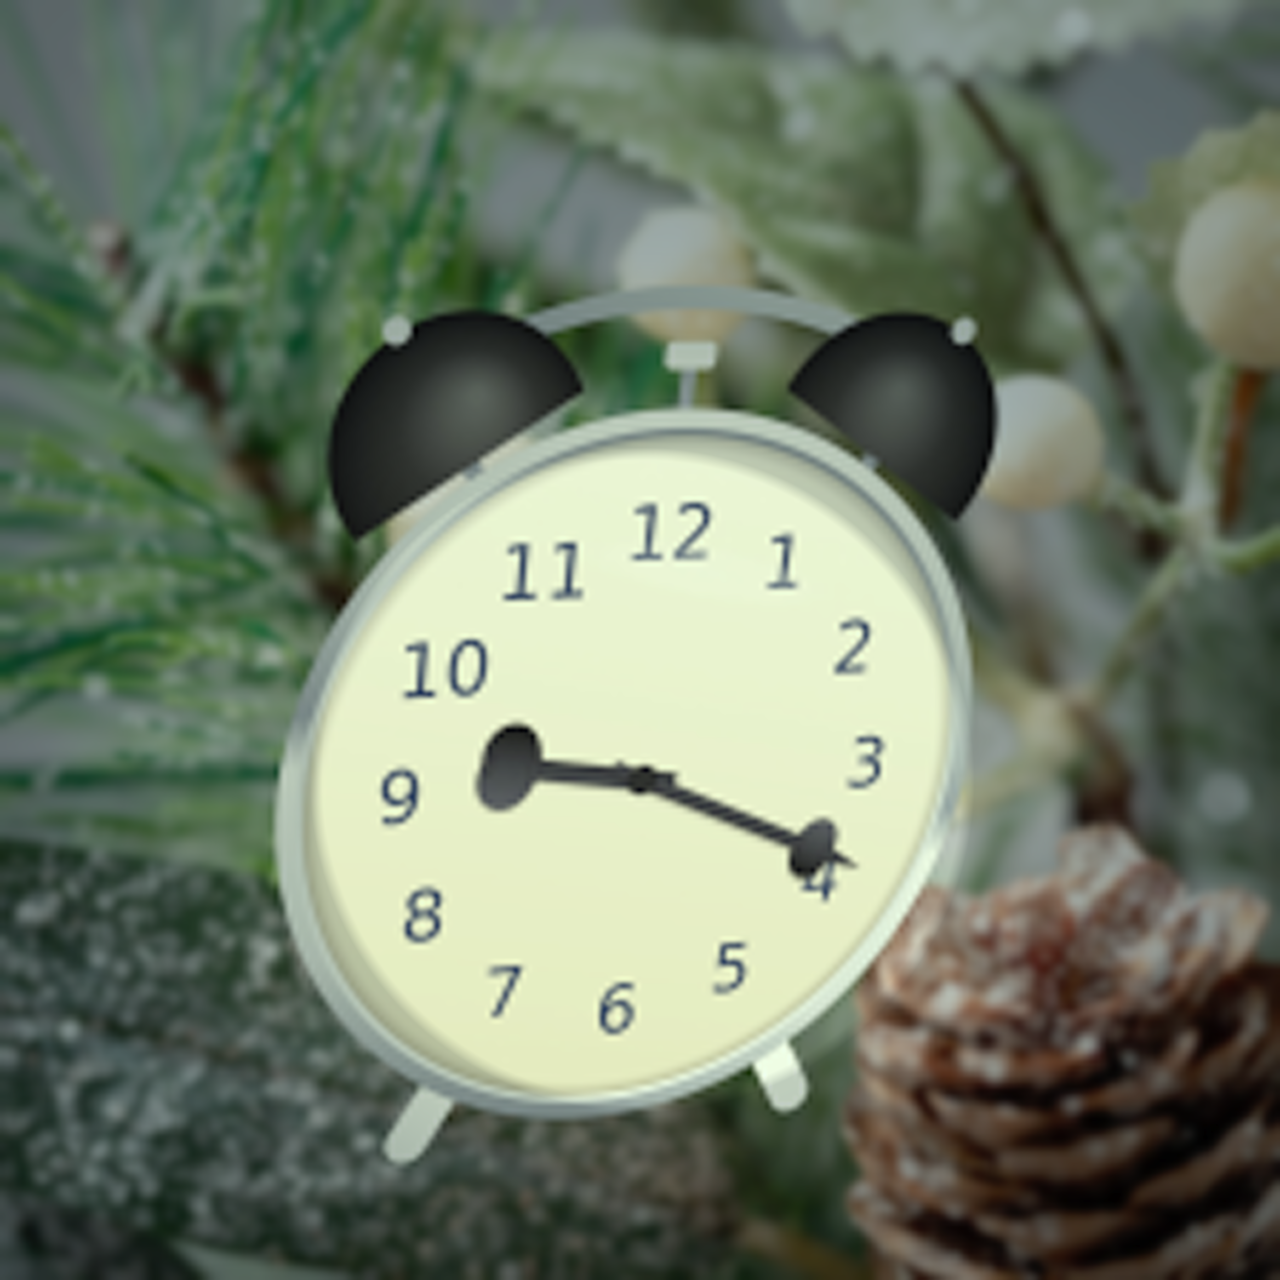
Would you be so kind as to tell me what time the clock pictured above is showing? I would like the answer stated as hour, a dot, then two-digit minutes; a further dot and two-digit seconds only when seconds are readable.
9.19
